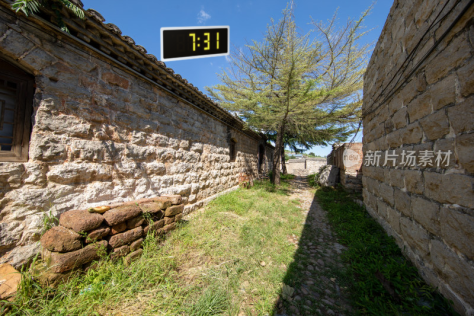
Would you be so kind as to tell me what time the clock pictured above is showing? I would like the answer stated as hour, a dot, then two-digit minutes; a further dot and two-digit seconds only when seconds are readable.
7.31
